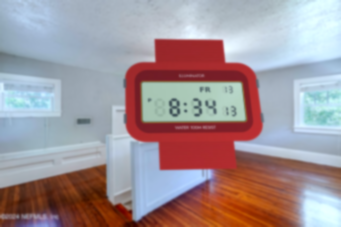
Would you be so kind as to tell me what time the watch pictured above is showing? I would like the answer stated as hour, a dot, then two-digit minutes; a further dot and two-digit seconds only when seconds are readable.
8.34.13
